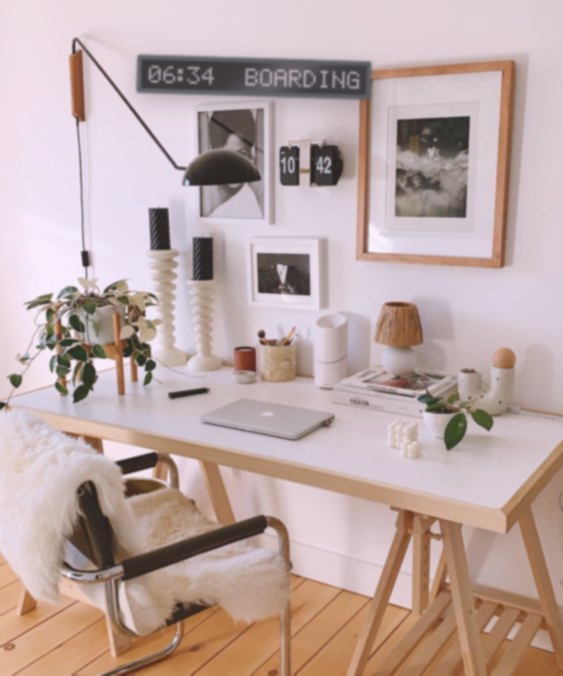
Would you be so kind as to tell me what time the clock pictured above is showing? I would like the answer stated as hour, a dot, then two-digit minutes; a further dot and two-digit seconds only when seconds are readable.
6.34
